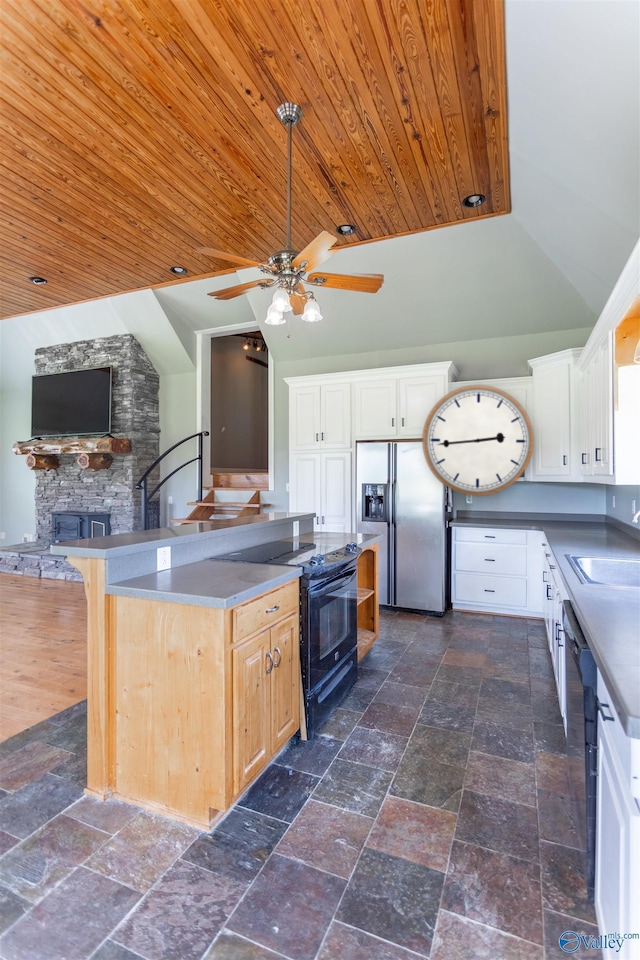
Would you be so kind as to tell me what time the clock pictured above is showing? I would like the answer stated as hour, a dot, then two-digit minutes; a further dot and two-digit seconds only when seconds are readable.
2.44
